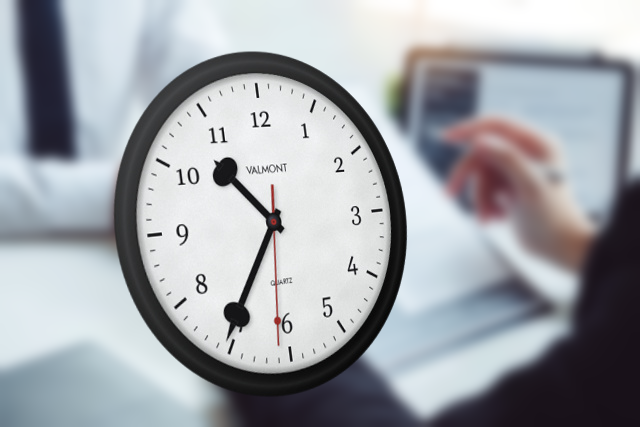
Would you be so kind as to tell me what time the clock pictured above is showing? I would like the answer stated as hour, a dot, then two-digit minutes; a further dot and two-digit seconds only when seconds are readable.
10.35.31
